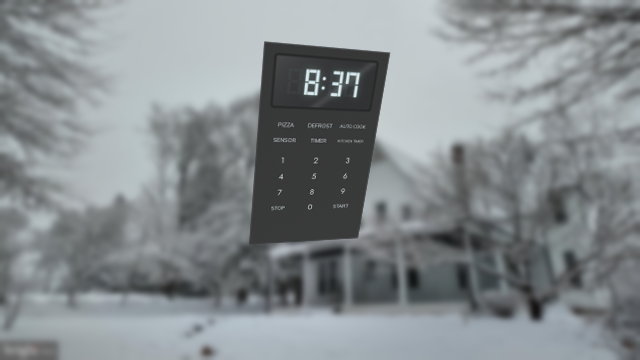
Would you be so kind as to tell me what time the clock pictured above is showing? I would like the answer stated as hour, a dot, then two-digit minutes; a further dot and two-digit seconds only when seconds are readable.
8.37
